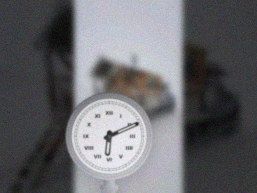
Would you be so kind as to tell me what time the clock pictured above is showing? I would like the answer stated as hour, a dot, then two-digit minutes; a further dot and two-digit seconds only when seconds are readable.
6.11
